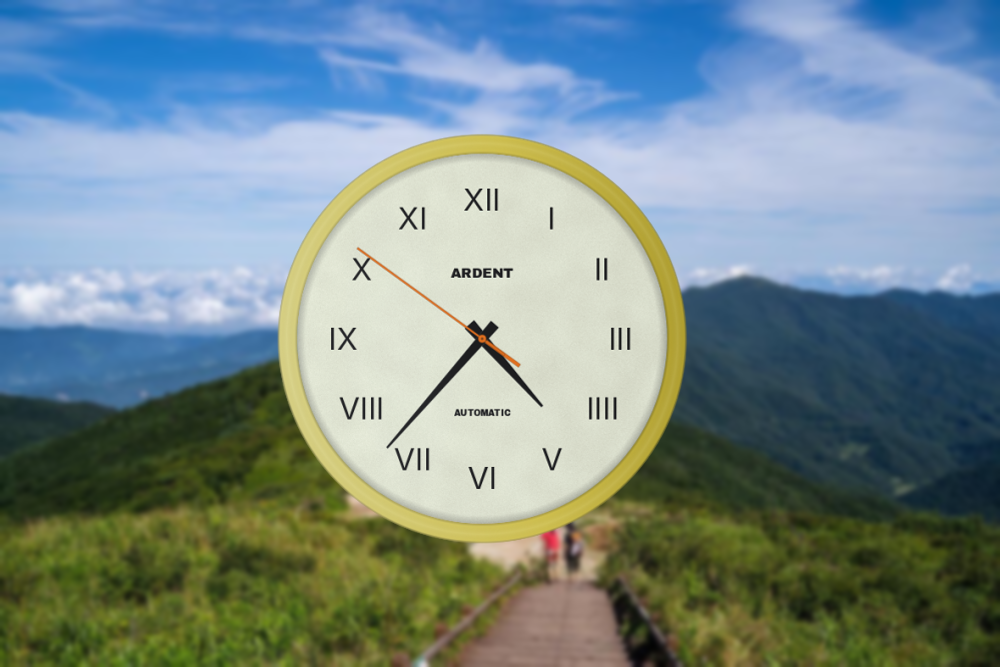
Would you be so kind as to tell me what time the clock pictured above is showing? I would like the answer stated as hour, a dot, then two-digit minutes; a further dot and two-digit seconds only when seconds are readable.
4.36.51
